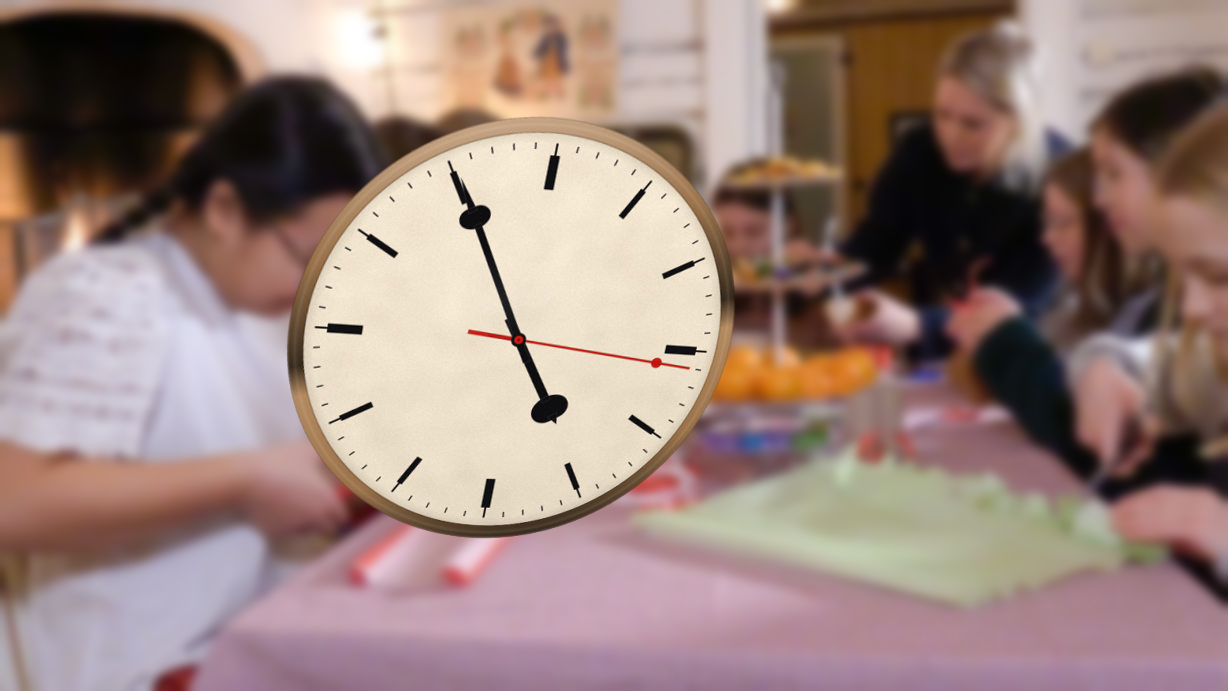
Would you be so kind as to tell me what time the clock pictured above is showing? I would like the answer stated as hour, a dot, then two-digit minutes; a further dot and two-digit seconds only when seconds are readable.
4.55.16
